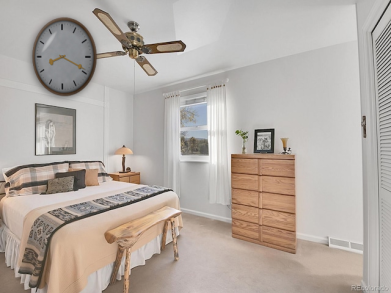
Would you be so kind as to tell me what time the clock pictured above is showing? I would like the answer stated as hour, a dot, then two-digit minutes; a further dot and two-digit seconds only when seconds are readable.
8.19
